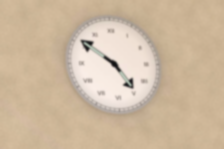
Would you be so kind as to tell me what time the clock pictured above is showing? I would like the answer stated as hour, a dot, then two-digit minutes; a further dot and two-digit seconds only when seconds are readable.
4.51
